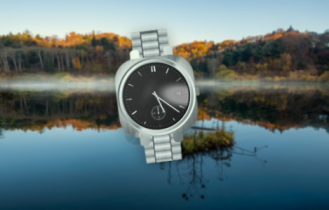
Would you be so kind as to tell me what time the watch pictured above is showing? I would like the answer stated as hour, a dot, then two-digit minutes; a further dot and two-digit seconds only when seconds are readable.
5.22
